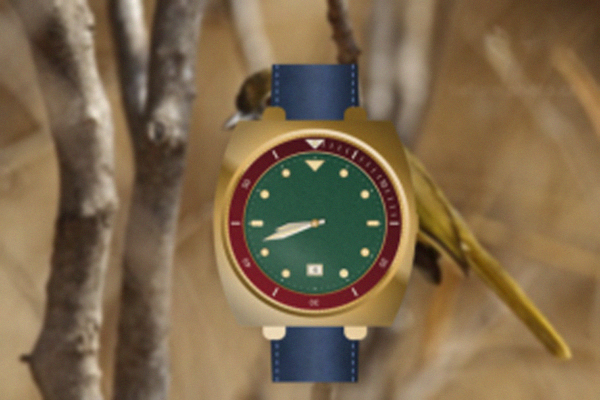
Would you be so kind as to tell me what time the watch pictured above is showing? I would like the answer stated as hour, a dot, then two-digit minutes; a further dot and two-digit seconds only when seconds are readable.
8.42
